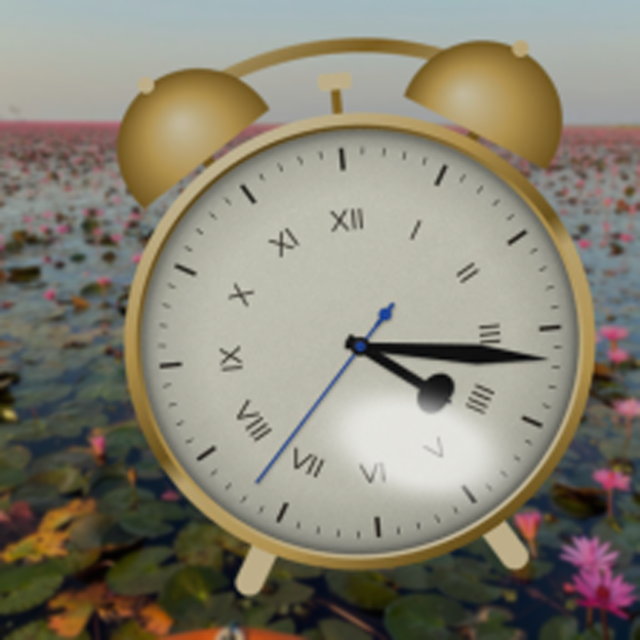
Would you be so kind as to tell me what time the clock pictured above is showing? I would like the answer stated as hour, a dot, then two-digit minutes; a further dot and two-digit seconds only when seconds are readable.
4.16.37
